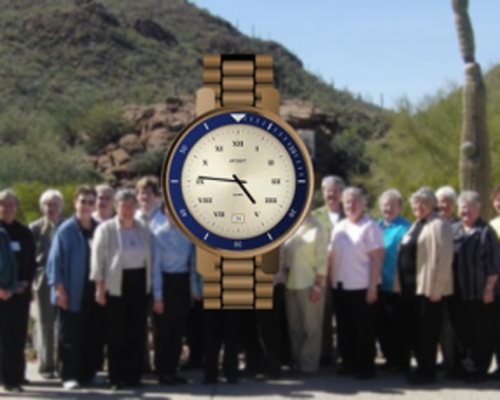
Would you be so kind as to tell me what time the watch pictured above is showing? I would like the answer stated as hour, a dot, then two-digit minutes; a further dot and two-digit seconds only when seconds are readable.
4.46
